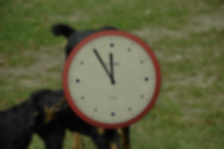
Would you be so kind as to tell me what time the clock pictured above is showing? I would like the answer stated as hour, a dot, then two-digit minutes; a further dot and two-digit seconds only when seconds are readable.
11.55
